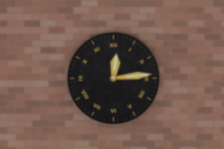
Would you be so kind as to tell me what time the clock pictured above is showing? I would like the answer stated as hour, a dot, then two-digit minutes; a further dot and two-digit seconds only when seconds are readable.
12.14
